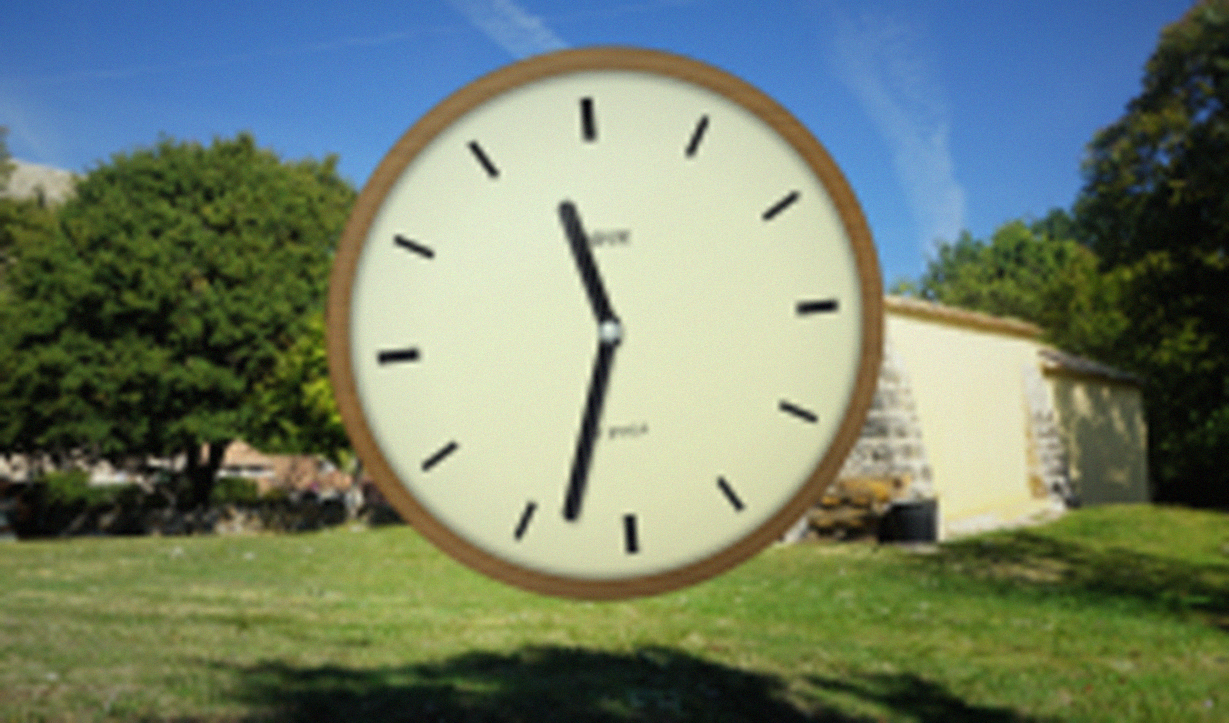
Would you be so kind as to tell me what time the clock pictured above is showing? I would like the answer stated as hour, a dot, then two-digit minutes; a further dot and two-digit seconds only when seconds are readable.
11.33
